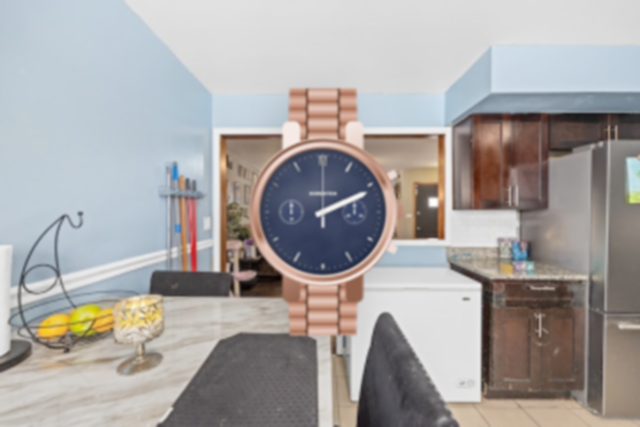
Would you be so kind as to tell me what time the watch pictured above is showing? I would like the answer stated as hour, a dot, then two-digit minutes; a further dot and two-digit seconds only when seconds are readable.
2.11
